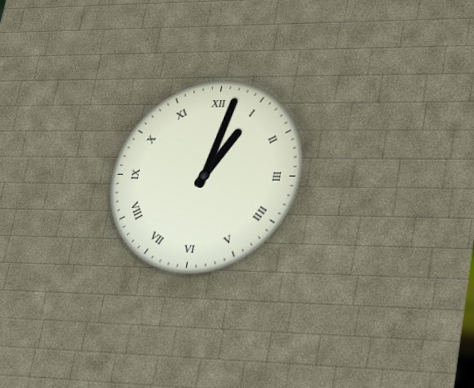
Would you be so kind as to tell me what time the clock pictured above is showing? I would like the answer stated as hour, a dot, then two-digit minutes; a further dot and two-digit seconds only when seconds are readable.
1.02
